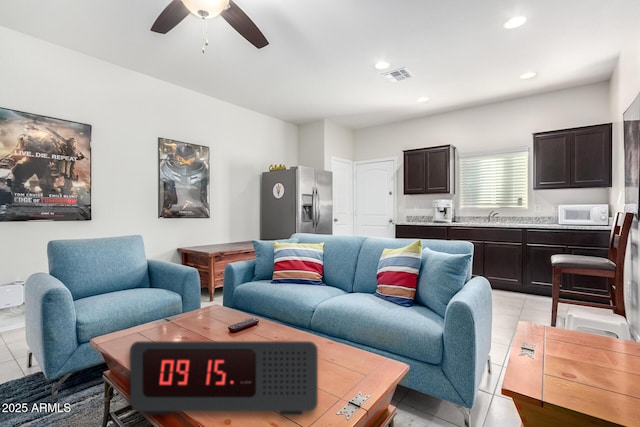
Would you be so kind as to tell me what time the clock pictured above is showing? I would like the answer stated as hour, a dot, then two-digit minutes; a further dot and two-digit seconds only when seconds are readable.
9.15
